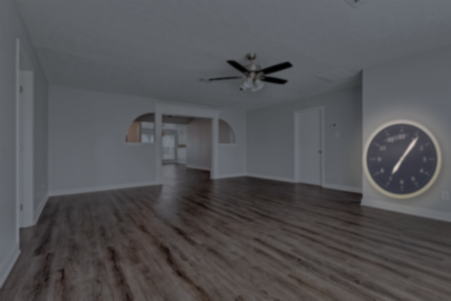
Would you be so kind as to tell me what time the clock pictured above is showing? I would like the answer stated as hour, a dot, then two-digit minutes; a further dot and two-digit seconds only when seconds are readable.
7.06
